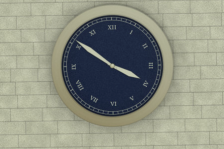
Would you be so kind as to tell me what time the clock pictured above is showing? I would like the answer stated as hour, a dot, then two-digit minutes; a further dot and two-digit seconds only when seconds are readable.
3.51
